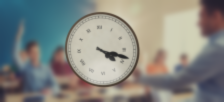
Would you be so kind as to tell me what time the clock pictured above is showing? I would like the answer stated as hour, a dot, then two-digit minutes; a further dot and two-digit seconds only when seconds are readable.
4.18
